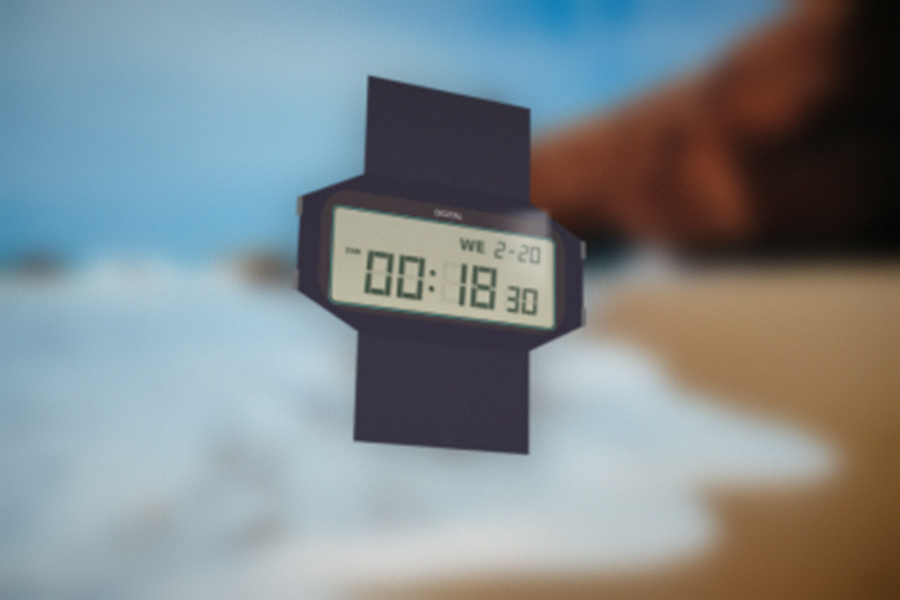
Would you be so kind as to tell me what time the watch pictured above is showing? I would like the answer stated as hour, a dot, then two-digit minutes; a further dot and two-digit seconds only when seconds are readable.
0.18.30
